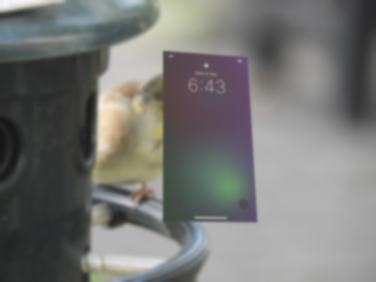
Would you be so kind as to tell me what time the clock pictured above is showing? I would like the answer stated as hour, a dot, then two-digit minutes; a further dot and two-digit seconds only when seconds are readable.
6.43
